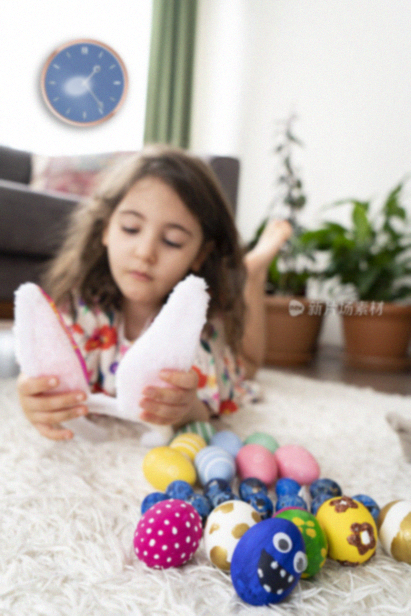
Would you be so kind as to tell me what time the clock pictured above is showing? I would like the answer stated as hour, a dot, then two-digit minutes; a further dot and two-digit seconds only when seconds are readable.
1.24
